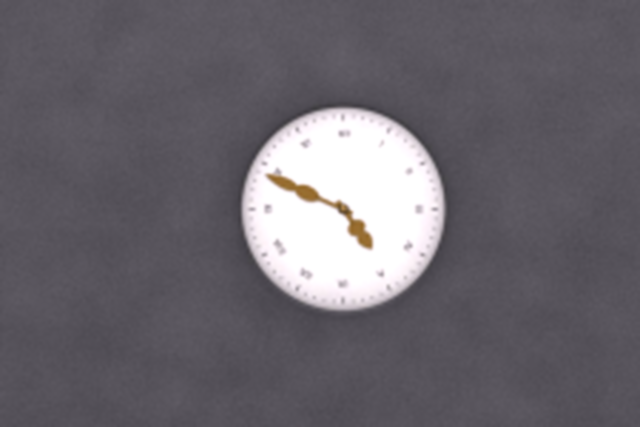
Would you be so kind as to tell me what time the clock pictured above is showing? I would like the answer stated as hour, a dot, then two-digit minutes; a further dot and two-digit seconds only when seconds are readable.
4.49
